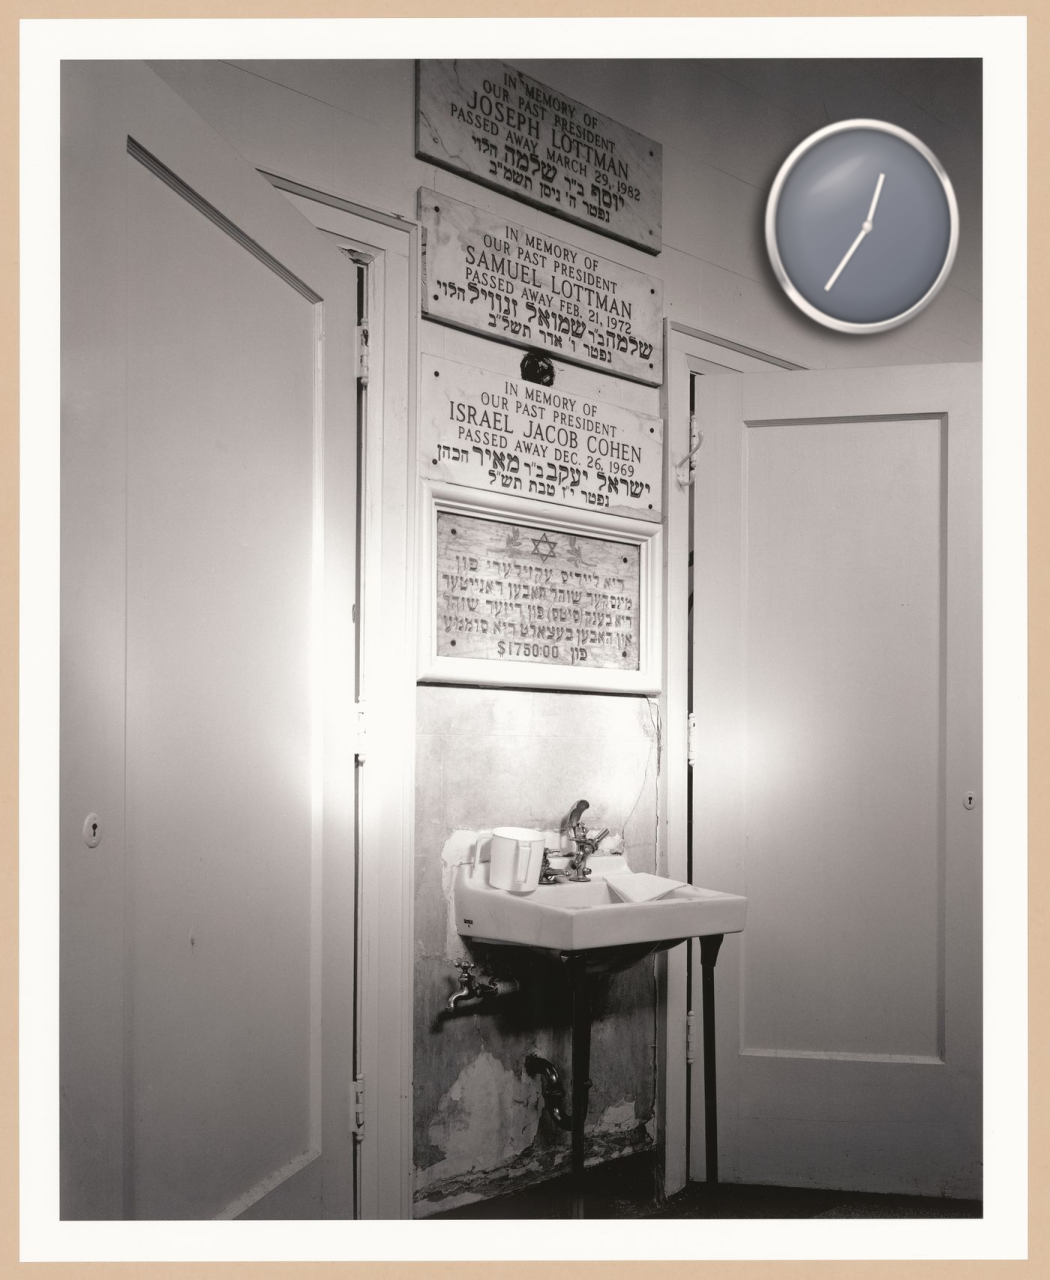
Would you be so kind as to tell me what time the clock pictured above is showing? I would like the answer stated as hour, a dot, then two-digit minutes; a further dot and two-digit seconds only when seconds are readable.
12.36
